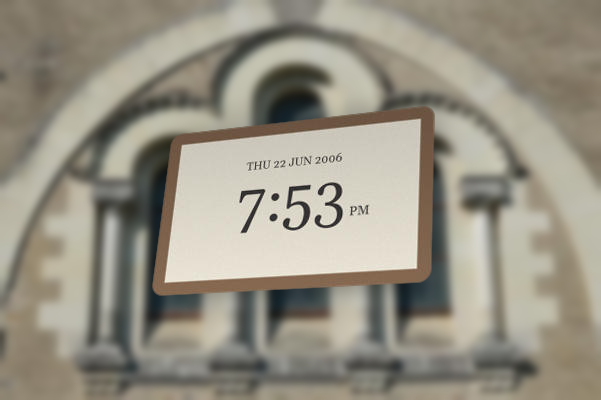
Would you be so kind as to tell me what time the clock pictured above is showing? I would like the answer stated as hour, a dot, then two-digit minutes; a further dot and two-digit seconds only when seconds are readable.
7.53
